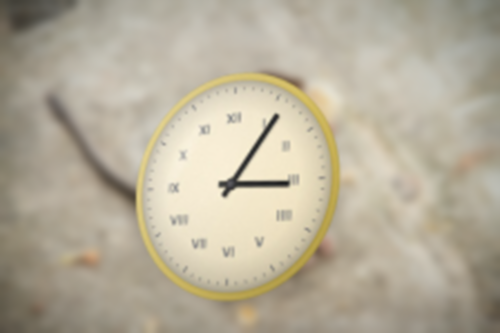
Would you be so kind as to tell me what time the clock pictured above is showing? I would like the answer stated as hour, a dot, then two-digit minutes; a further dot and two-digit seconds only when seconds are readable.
3.06
